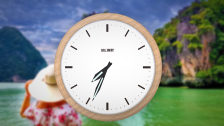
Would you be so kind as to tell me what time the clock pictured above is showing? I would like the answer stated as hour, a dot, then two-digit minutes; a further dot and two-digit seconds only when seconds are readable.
7.34
